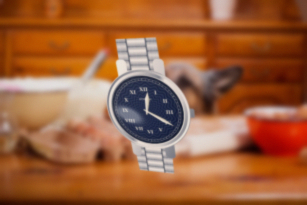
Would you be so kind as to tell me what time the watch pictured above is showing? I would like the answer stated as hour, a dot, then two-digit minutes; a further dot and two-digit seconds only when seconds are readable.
12.20
